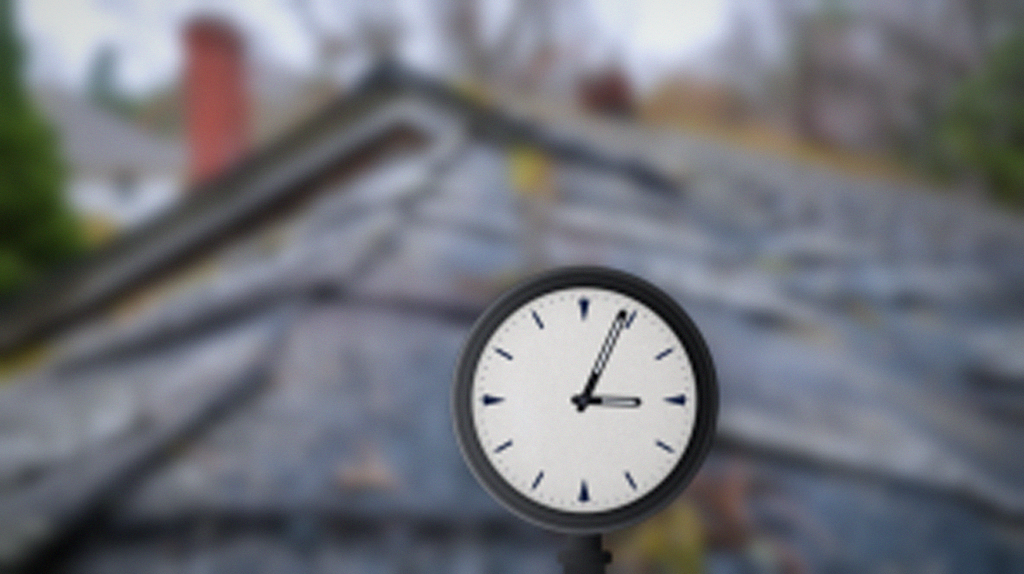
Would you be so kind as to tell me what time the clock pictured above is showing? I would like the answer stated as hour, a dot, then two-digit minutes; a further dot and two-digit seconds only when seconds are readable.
3.04
